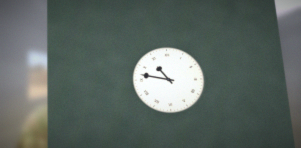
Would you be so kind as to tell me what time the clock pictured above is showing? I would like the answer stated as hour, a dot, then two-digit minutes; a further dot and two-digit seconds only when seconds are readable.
10.47
